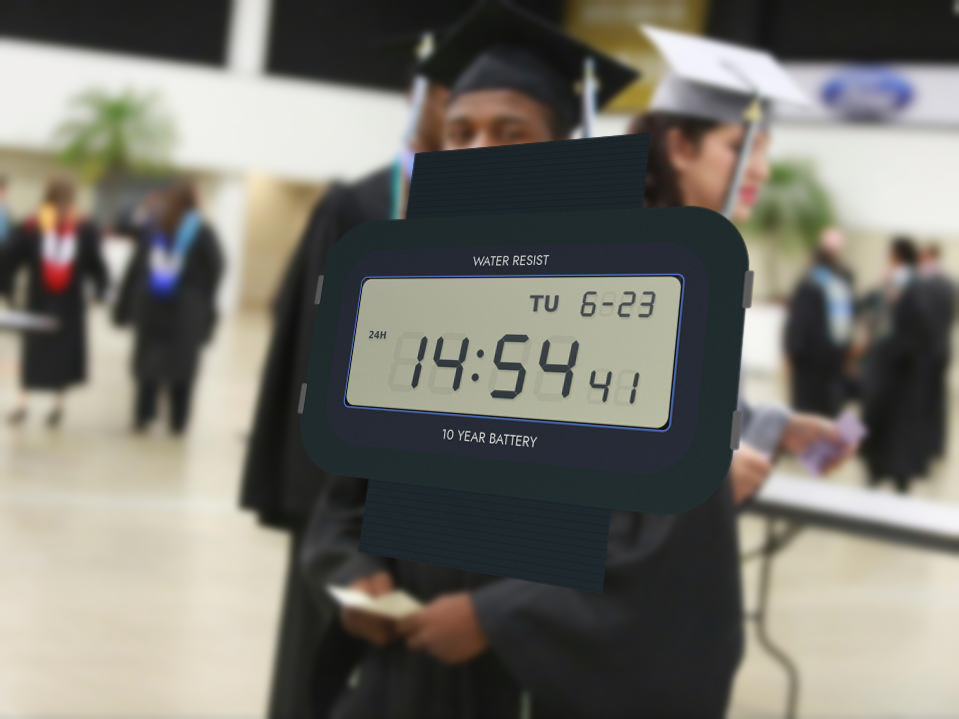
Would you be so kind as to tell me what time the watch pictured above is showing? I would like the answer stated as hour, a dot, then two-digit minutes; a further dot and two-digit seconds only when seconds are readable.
14.54.41
